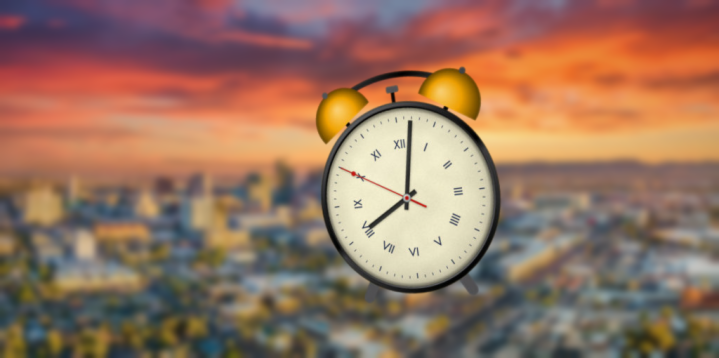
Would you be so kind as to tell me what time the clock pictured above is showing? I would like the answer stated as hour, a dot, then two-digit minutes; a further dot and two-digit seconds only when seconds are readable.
8.01.50
